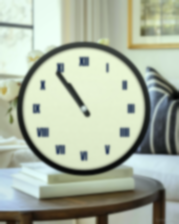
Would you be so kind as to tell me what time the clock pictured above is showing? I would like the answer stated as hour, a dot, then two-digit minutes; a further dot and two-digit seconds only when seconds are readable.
10.54
